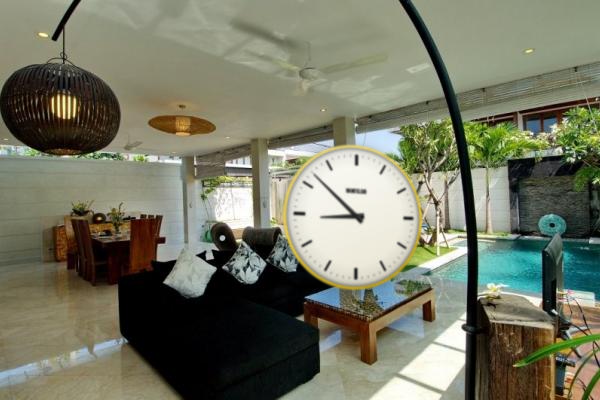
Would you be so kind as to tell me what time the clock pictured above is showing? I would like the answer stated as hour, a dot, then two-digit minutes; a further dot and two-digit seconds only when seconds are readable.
8.52
